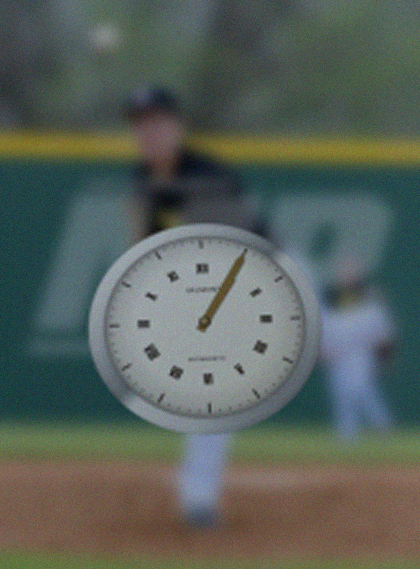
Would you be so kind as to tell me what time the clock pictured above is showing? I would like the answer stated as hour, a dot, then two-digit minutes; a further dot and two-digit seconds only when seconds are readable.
1.05
